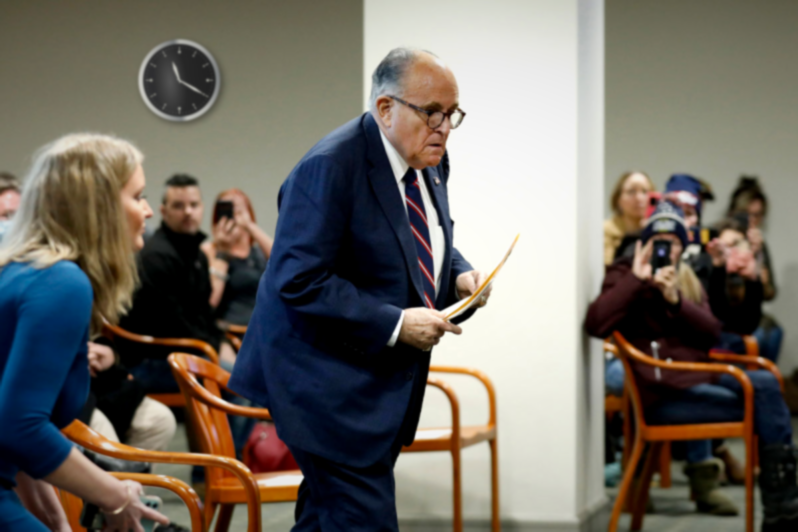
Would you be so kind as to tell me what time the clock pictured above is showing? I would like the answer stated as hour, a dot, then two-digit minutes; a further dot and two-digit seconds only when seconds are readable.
11.20
